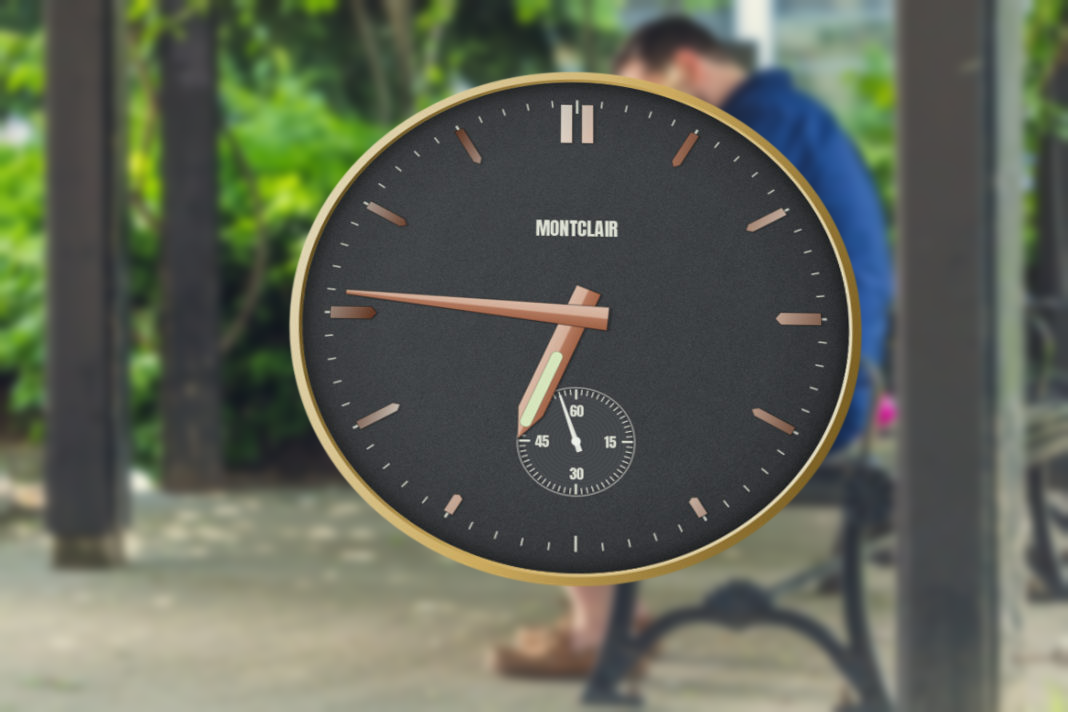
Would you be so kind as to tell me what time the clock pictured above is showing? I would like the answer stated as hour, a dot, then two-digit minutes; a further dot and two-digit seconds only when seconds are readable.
6.45.57
